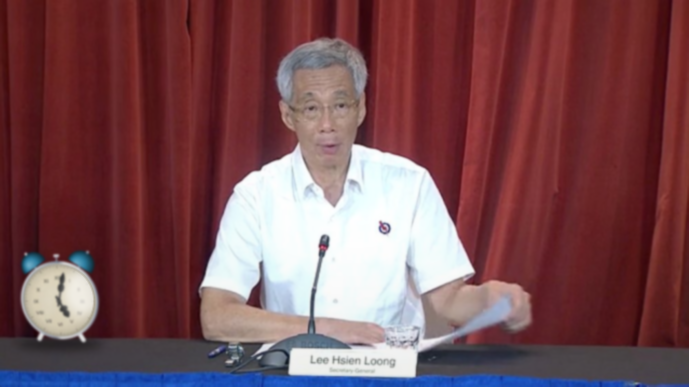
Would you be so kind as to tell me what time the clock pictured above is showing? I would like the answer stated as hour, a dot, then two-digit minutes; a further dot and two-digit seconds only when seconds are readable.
5.02
